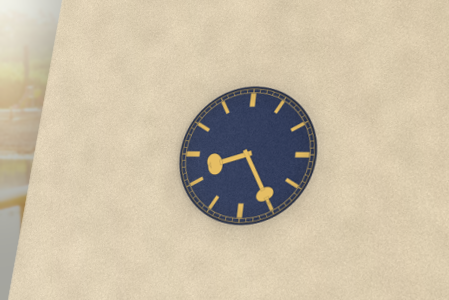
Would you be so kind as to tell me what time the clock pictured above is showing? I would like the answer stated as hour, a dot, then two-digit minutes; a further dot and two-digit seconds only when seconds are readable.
8.25
